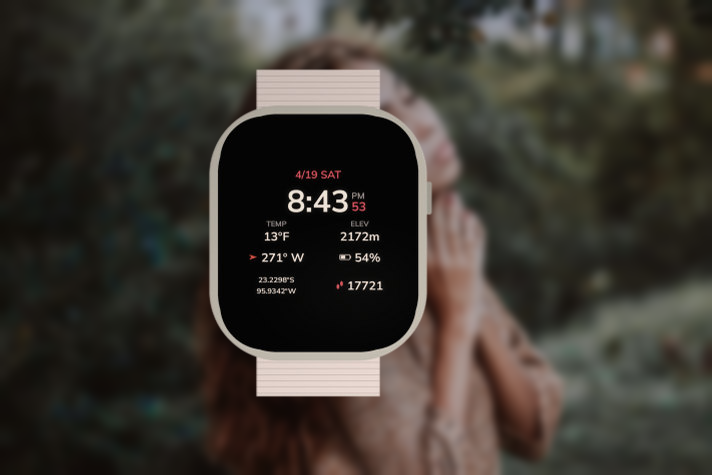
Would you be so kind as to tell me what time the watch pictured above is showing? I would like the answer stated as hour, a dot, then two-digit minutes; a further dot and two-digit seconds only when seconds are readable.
8.43.53
